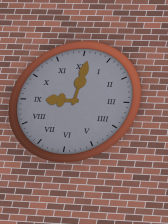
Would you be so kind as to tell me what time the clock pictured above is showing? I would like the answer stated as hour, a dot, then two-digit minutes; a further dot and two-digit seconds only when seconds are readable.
9.01
